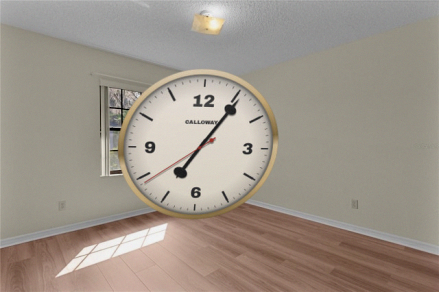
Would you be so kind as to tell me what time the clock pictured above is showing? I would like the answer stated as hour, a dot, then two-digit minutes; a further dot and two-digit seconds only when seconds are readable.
7.05.39
